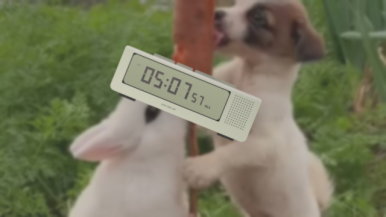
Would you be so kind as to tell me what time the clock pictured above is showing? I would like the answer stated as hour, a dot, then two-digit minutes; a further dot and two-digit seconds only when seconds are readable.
5.07.57
